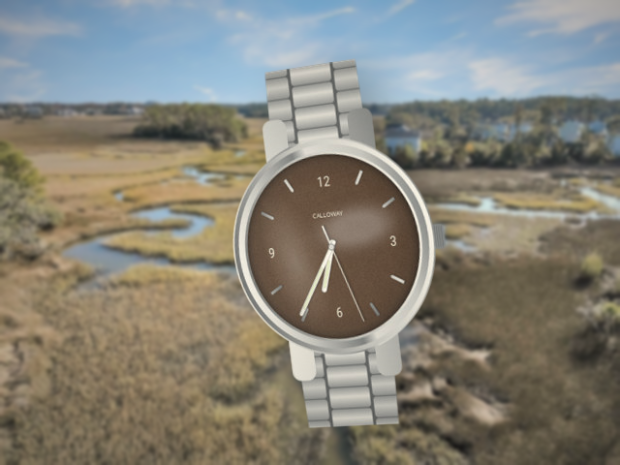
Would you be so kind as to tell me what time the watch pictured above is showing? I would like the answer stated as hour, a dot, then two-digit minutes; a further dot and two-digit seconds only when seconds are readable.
6.35.27
